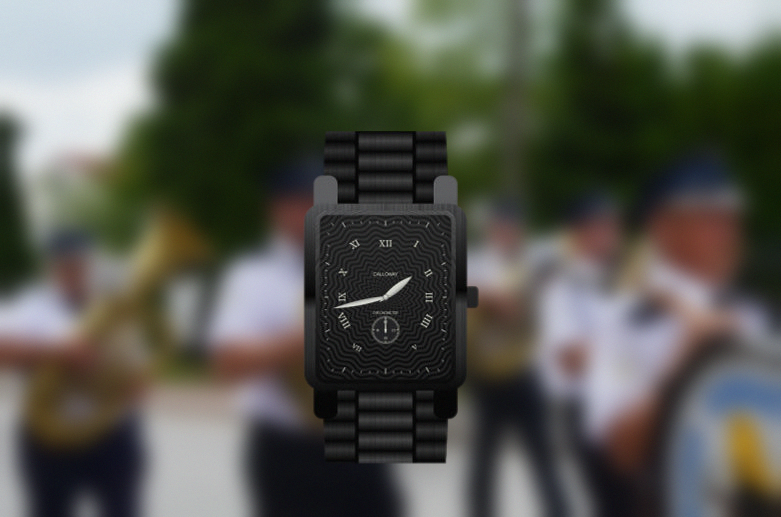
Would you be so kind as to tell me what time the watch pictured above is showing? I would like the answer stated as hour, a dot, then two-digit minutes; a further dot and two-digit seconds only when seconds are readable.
1.43
